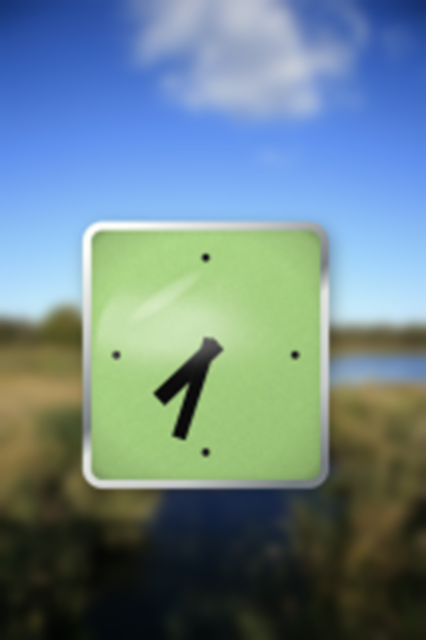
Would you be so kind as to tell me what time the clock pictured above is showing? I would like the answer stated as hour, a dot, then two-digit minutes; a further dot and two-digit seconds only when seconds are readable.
7.33
